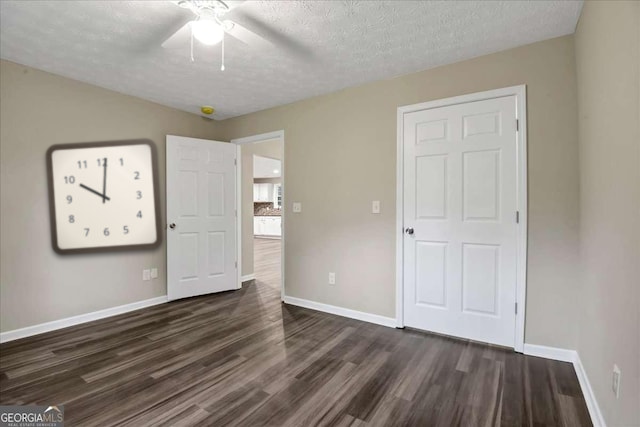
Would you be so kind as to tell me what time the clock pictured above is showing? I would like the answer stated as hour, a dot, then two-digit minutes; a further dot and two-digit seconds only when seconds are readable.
10.01
